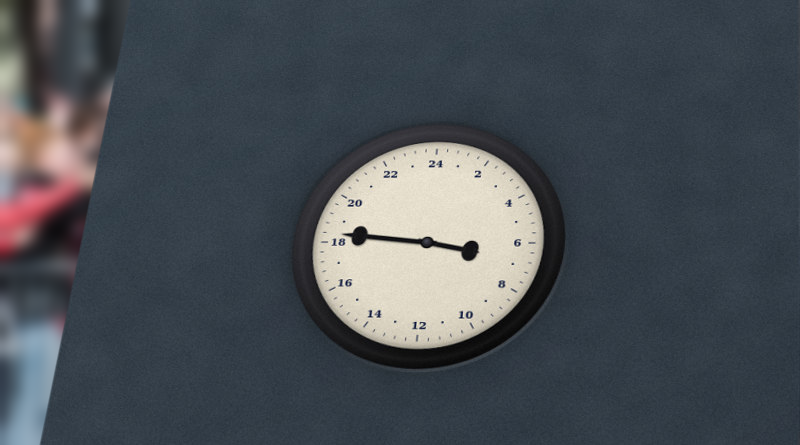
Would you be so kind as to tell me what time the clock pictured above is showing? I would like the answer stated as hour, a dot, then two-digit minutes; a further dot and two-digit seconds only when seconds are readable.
6.46
